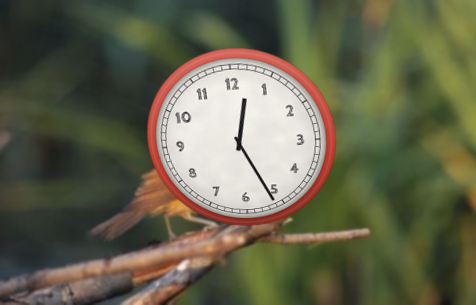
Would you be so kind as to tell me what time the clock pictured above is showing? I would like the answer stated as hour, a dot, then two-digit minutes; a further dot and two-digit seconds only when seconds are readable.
12.26
